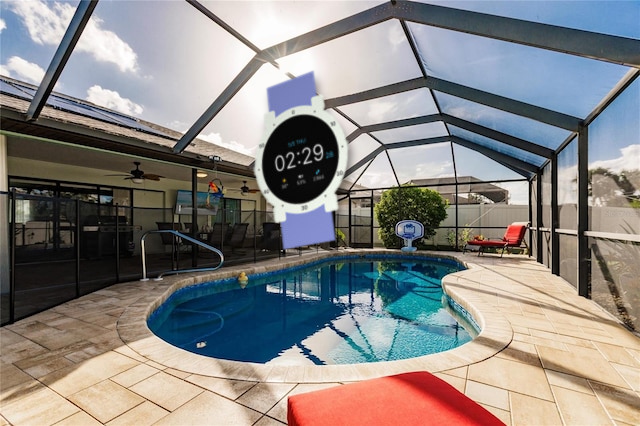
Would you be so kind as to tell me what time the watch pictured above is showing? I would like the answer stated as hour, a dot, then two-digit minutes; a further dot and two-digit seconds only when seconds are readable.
2.29
